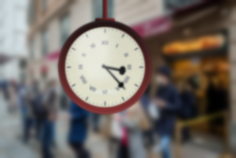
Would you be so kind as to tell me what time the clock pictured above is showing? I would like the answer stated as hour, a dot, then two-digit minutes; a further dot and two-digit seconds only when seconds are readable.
3.23
